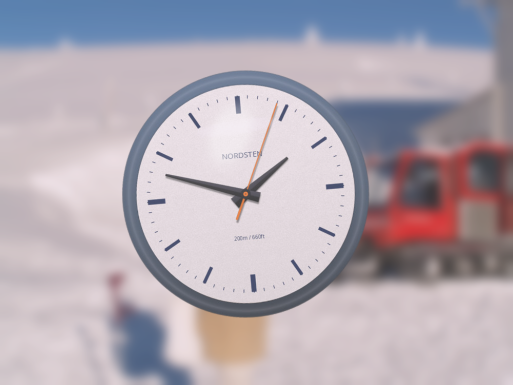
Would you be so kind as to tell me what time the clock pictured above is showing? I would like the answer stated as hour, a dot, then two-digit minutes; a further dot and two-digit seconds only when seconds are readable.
1.48.04
